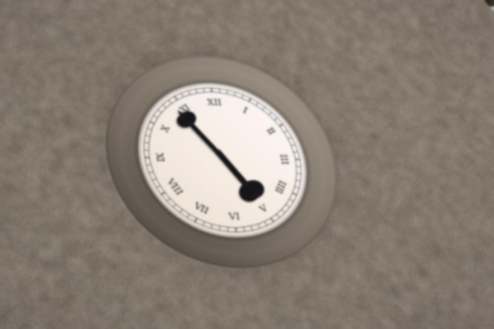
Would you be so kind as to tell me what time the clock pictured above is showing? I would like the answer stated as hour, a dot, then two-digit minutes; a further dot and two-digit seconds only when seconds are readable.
4.54
